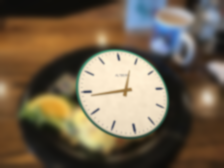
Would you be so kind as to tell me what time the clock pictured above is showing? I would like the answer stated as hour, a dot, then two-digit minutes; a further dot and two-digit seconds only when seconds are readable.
12.44
